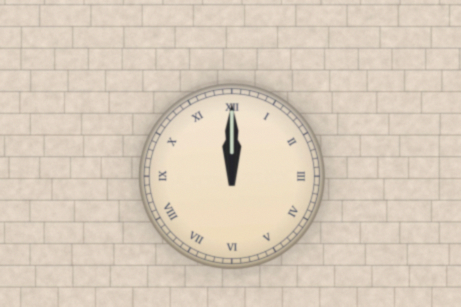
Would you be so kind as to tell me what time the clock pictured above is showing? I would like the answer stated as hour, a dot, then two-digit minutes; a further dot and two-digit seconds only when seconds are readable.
12.00
